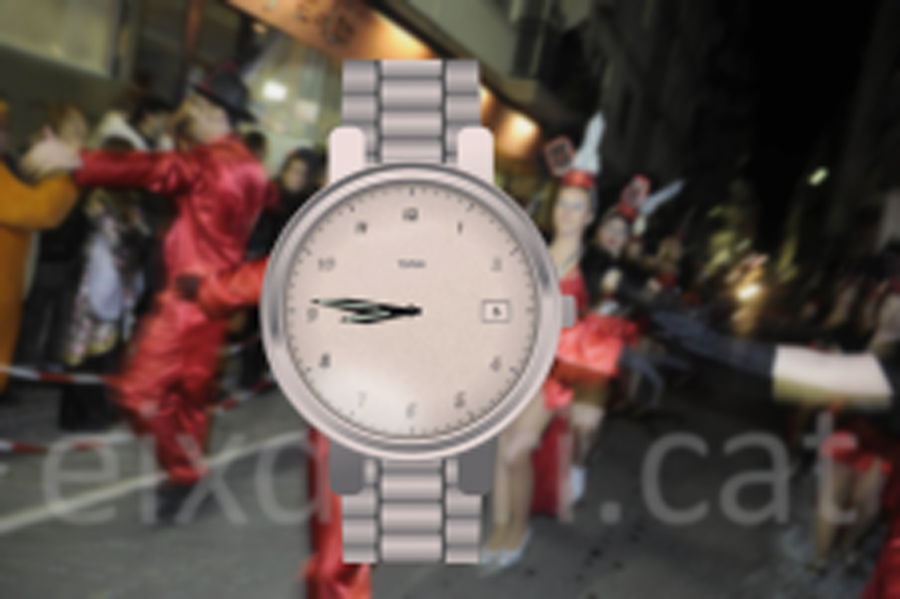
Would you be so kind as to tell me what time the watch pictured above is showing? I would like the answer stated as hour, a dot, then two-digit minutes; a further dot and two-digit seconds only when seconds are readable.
8.46
